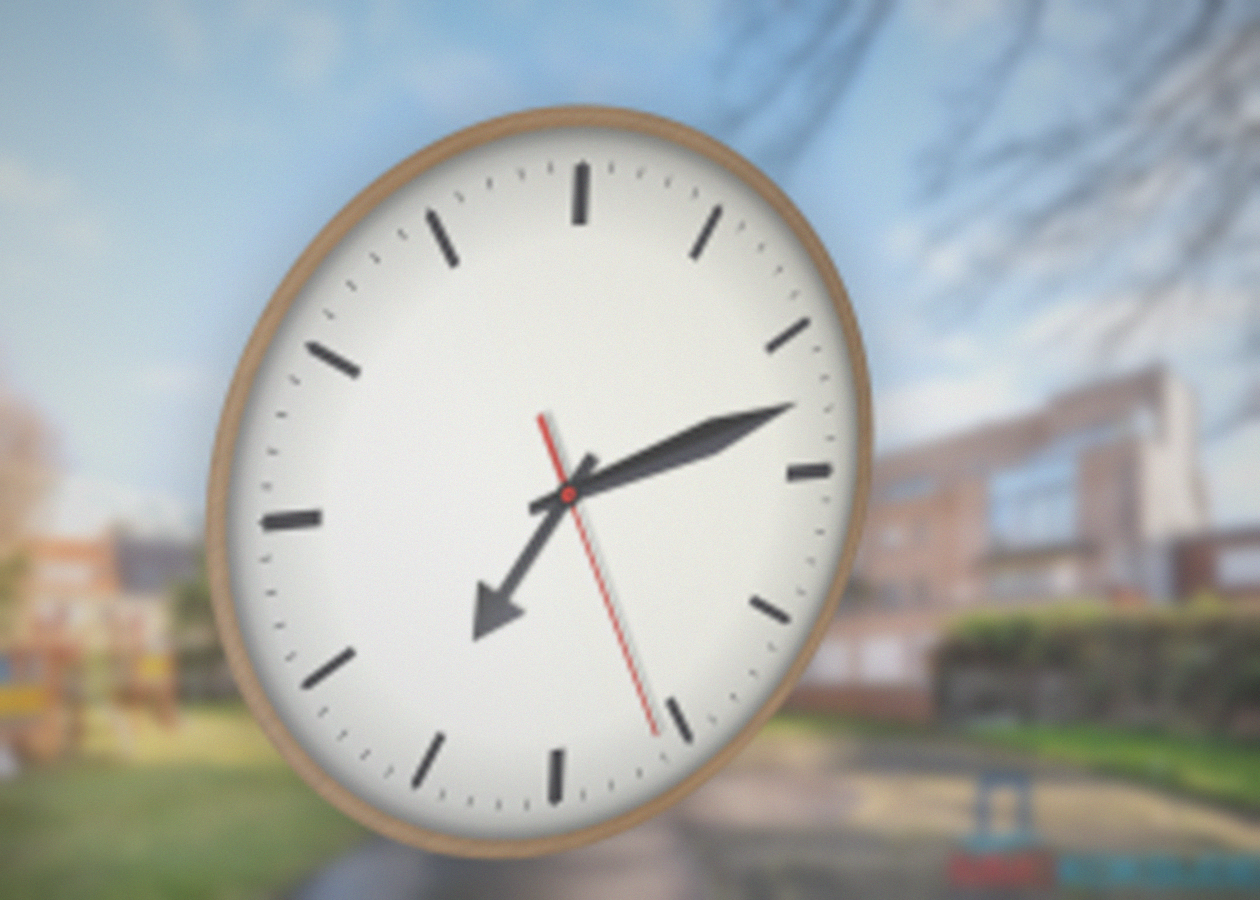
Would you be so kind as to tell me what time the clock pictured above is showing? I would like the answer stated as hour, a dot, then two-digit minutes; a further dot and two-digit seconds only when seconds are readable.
7.12.26
